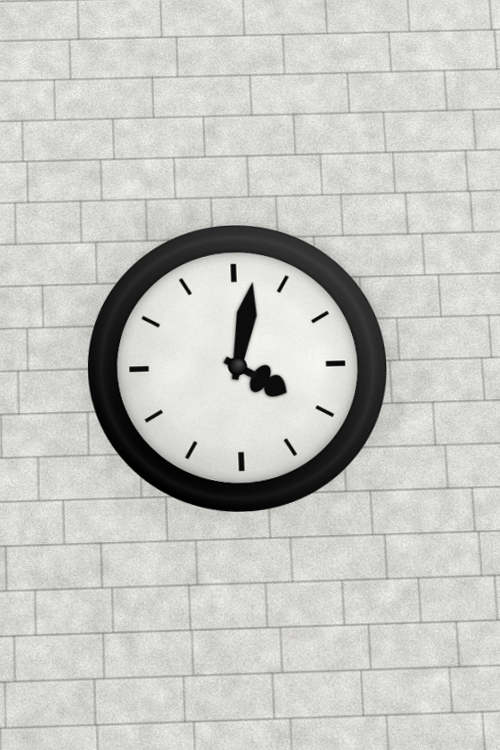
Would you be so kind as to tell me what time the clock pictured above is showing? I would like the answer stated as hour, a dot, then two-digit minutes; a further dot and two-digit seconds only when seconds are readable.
4.02
